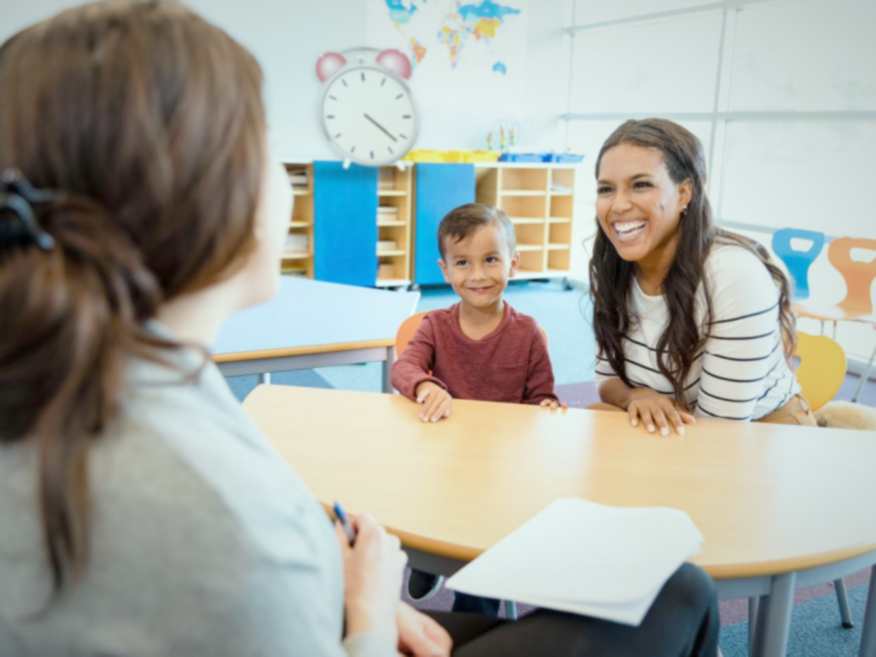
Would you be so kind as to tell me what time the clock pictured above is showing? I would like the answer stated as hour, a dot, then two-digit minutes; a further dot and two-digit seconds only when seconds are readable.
4.22
